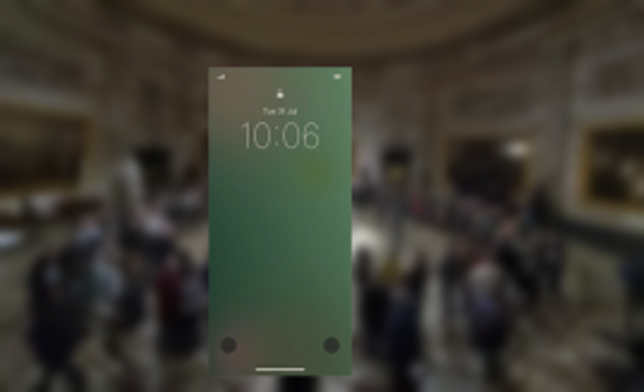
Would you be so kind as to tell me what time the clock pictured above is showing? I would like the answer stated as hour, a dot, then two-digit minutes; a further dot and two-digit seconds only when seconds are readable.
10.06
